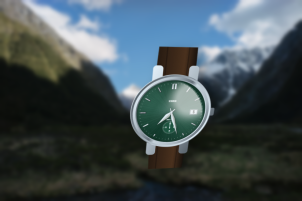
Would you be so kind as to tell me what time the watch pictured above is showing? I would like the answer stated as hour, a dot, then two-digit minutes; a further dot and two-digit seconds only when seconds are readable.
7.27
